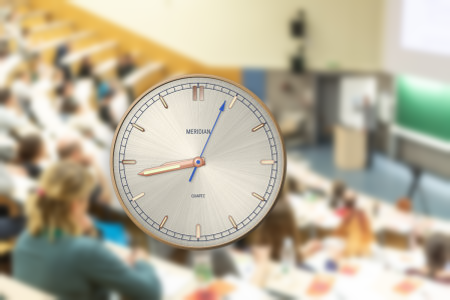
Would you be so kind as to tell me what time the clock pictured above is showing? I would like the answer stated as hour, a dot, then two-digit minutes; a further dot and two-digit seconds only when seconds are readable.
8.43.04
